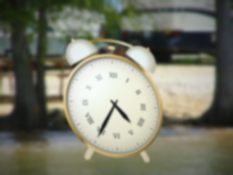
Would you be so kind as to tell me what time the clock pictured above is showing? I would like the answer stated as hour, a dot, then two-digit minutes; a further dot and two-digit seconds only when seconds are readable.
4.35
